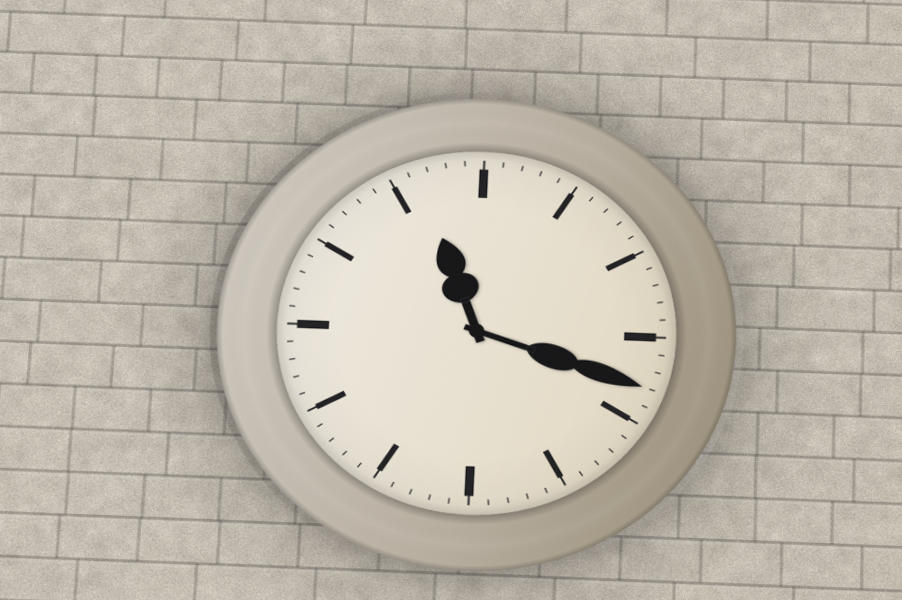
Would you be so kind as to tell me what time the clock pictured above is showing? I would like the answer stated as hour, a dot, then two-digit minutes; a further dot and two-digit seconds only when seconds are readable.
11.18
